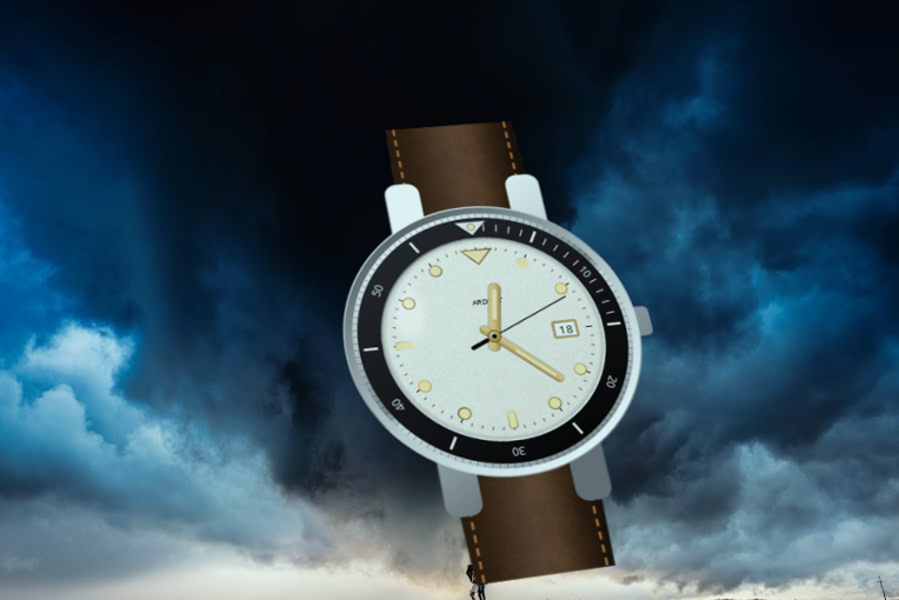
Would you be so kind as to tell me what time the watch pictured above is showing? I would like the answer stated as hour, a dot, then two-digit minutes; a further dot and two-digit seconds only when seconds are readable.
12.22.11
